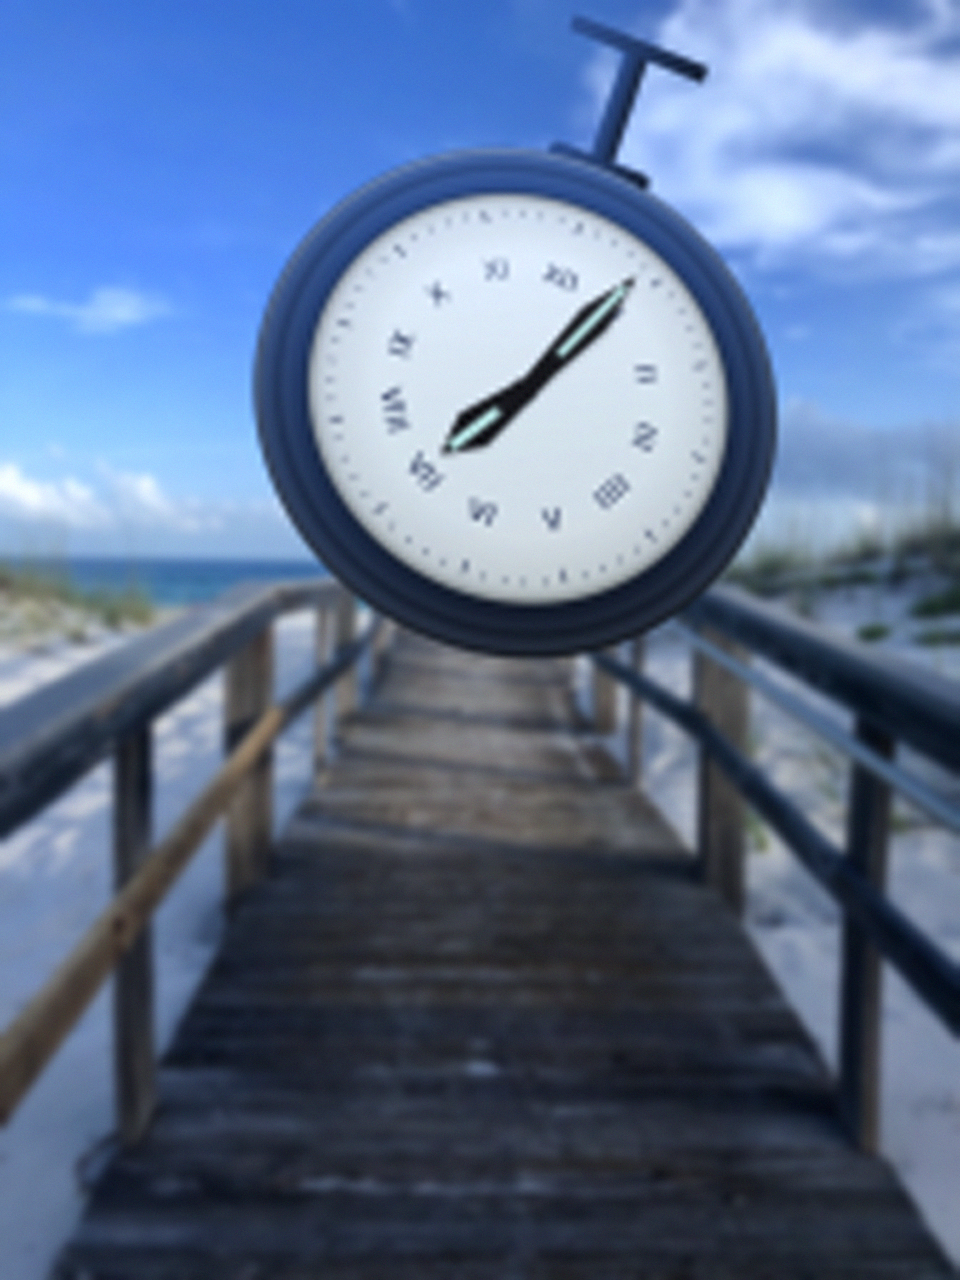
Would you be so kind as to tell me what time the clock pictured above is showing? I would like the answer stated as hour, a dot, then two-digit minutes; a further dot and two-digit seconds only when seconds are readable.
7.04
